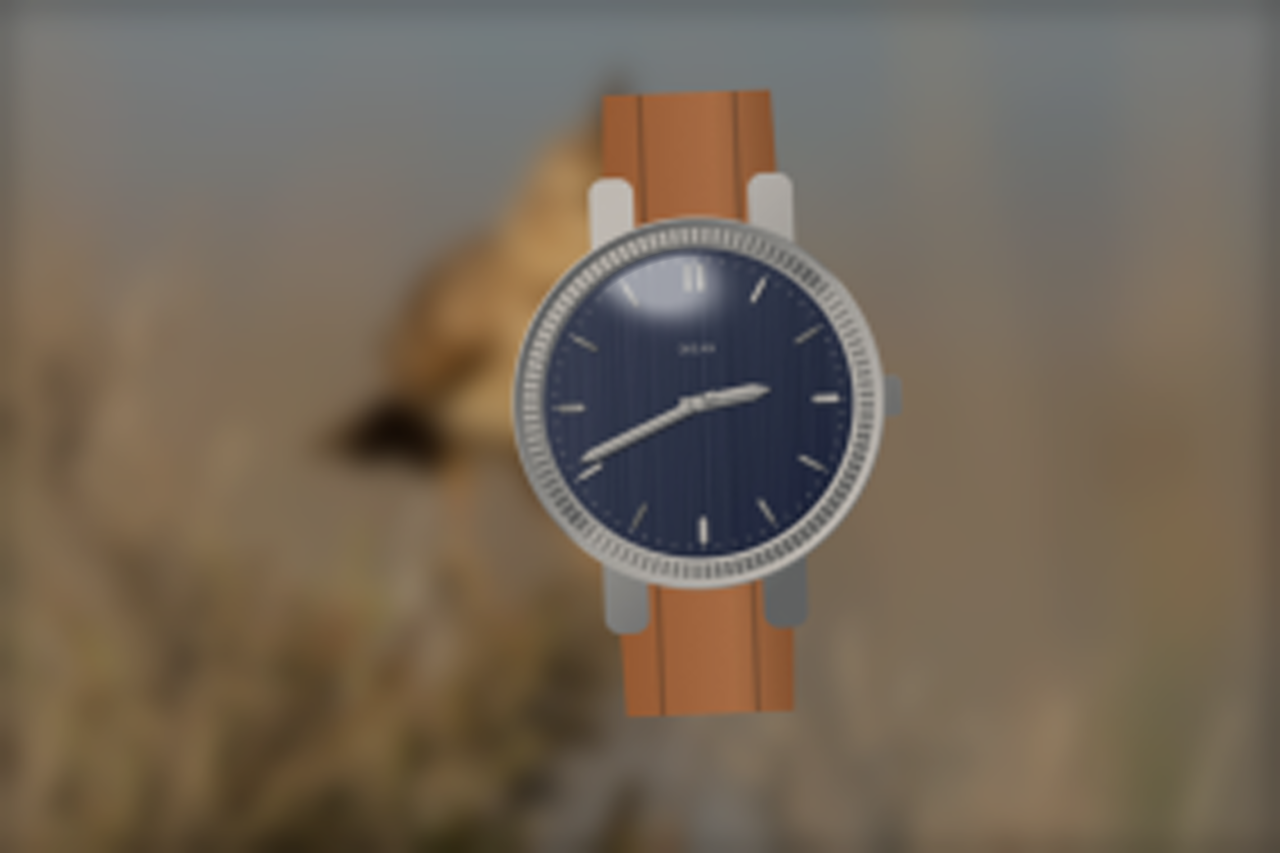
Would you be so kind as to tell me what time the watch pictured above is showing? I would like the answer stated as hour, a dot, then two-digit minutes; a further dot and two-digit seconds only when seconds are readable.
2.41
